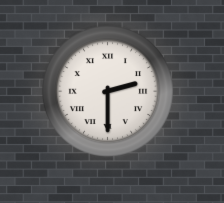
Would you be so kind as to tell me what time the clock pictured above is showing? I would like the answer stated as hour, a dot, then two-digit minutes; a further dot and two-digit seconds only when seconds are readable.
2.30
